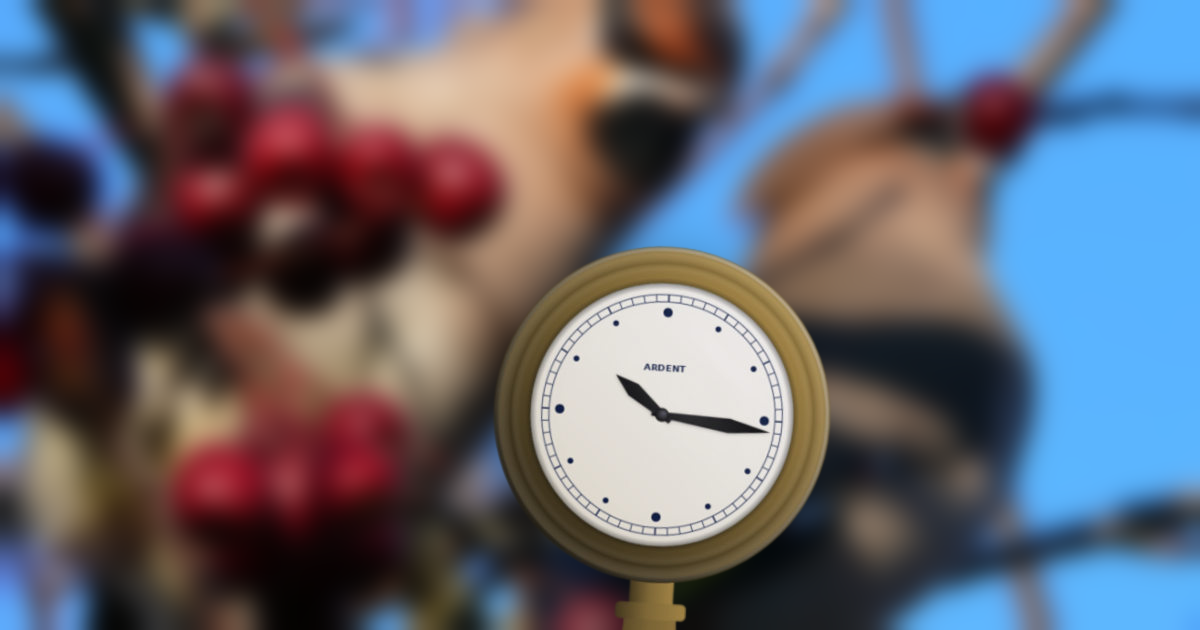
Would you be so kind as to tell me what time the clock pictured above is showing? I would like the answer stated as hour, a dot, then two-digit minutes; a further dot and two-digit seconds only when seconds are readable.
10.16
